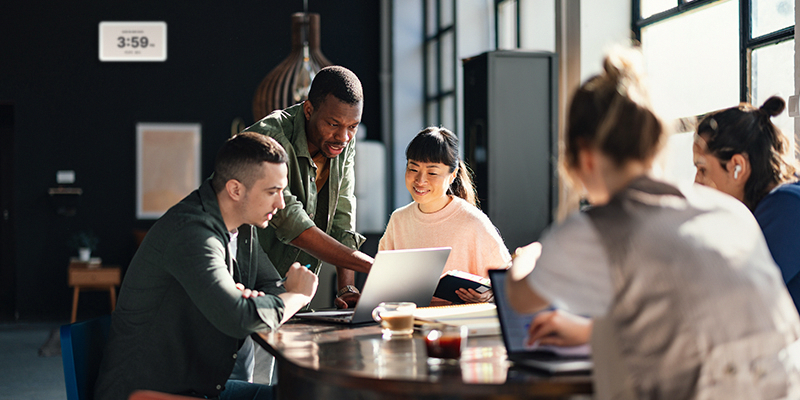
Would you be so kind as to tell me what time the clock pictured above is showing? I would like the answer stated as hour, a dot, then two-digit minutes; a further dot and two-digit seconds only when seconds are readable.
3.59
